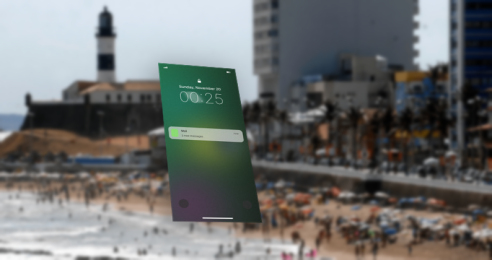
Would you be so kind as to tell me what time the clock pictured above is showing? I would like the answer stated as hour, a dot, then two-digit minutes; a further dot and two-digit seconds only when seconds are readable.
0.25
